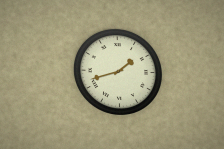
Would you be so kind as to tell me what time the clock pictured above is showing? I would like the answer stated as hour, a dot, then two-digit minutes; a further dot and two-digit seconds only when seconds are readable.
1.42
